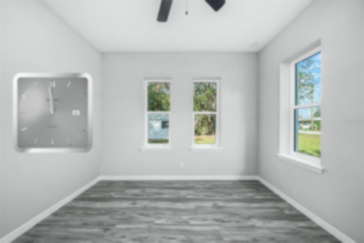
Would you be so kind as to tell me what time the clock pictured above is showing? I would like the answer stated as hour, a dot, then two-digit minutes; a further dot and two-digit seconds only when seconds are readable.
11.59
